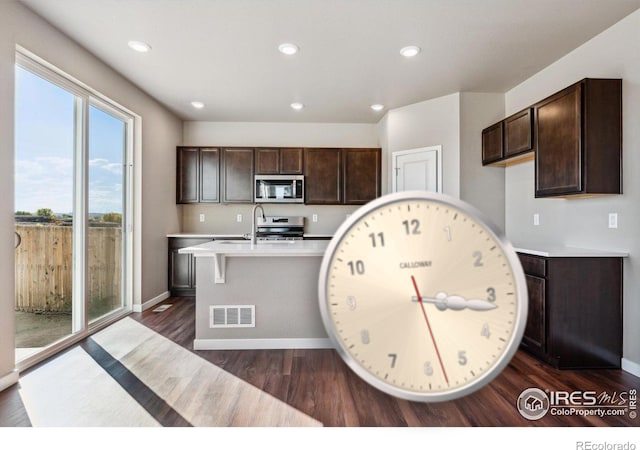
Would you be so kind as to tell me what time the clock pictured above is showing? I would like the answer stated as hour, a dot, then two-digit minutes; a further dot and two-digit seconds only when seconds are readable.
3.16.28
